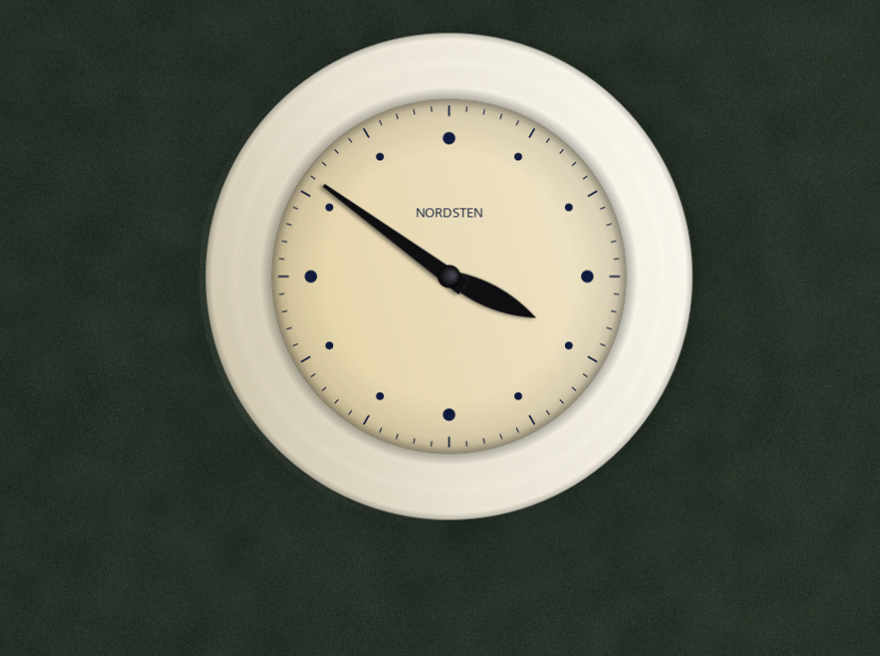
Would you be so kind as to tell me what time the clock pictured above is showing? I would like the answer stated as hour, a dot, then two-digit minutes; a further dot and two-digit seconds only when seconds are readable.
3.51
